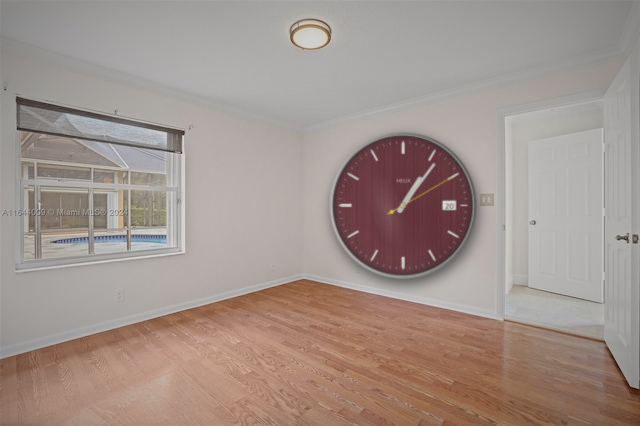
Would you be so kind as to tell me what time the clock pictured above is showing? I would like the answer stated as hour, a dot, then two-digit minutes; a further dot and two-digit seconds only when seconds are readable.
1.06.10
